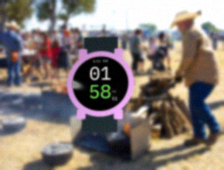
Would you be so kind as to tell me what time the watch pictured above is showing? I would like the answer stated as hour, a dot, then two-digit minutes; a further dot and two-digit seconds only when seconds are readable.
1.58
